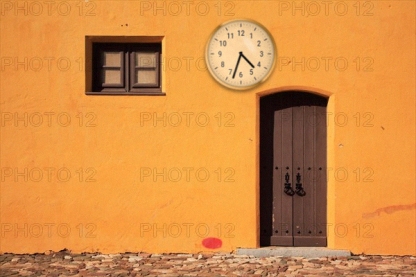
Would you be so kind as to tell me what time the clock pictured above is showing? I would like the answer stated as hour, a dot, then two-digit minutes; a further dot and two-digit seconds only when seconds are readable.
4.33
